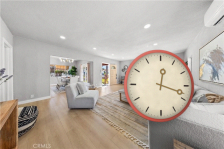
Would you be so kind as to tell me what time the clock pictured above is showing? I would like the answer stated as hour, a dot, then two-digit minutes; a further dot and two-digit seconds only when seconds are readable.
12.18
